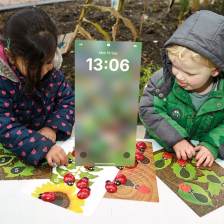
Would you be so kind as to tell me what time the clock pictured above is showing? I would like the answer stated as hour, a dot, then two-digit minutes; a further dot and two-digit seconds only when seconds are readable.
13.06
